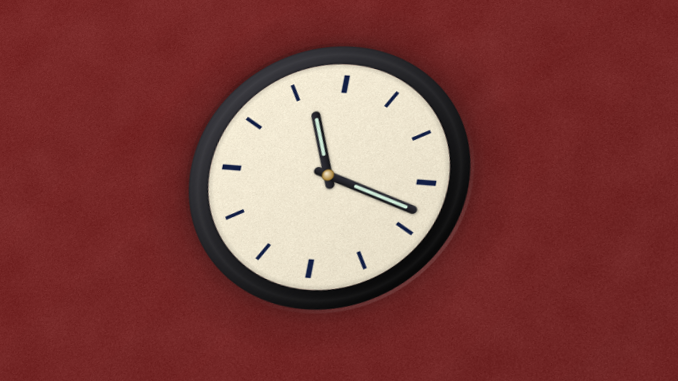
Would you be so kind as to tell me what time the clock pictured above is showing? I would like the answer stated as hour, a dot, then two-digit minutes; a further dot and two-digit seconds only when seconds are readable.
11.18
